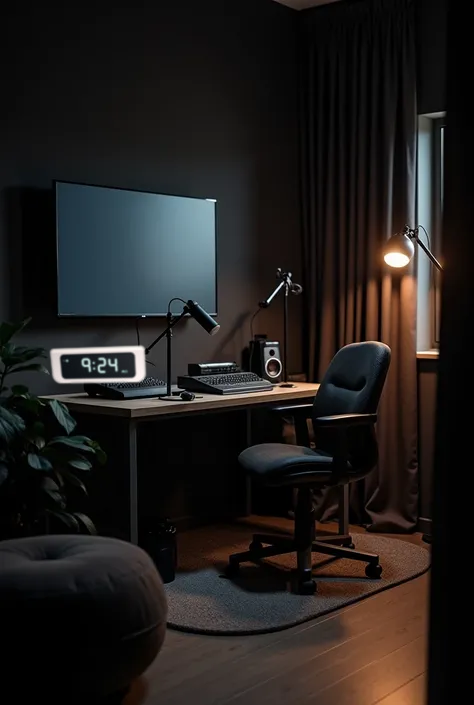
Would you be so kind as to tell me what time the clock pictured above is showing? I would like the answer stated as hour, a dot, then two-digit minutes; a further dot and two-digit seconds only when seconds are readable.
9.24
